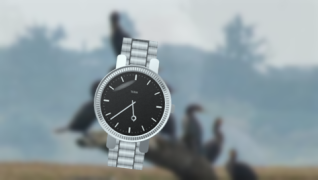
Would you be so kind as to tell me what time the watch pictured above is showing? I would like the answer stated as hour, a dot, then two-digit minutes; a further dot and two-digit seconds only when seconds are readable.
5.38
